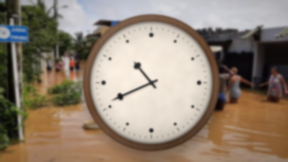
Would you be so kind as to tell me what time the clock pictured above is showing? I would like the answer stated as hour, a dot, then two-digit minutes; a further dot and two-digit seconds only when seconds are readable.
10.41
